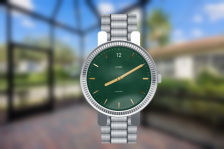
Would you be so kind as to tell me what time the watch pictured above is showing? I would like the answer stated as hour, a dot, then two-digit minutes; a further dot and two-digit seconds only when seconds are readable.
8.10
